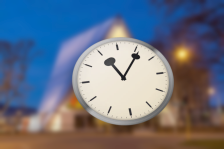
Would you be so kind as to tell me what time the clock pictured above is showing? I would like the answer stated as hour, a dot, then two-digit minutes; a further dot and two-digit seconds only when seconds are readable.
11.06
